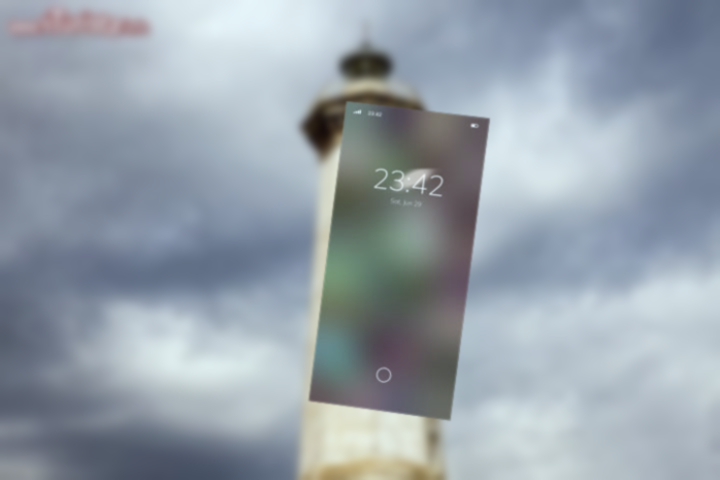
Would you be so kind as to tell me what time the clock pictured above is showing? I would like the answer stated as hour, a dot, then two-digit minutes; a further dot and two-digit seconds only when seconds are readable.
23.42
